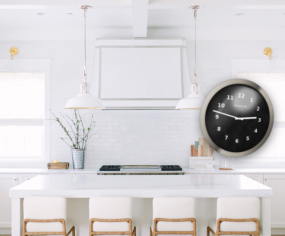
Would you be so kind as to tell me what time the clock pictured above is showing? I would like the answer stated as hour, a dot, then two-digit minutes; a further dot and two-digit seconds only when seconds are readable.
2.47
